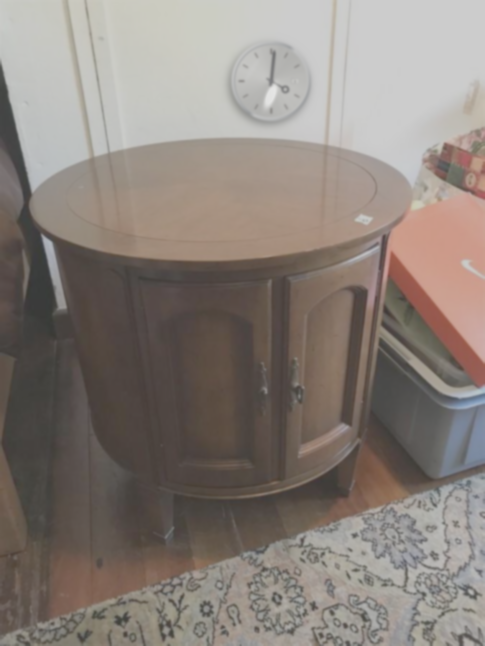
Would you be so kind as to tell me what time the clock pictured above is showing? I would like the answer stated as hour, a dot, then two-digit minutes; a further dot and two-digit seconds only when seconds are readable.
4.01
